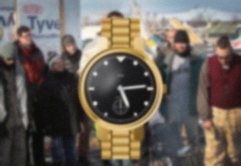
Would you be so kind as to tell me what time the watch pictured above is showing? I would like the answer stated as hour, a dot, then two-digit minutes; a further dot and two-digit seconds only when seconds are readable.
5.14
